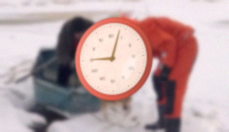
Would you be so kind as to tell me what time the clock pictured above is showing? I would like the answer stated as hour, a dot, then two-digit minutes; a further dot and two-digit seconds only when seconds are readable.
9.03
